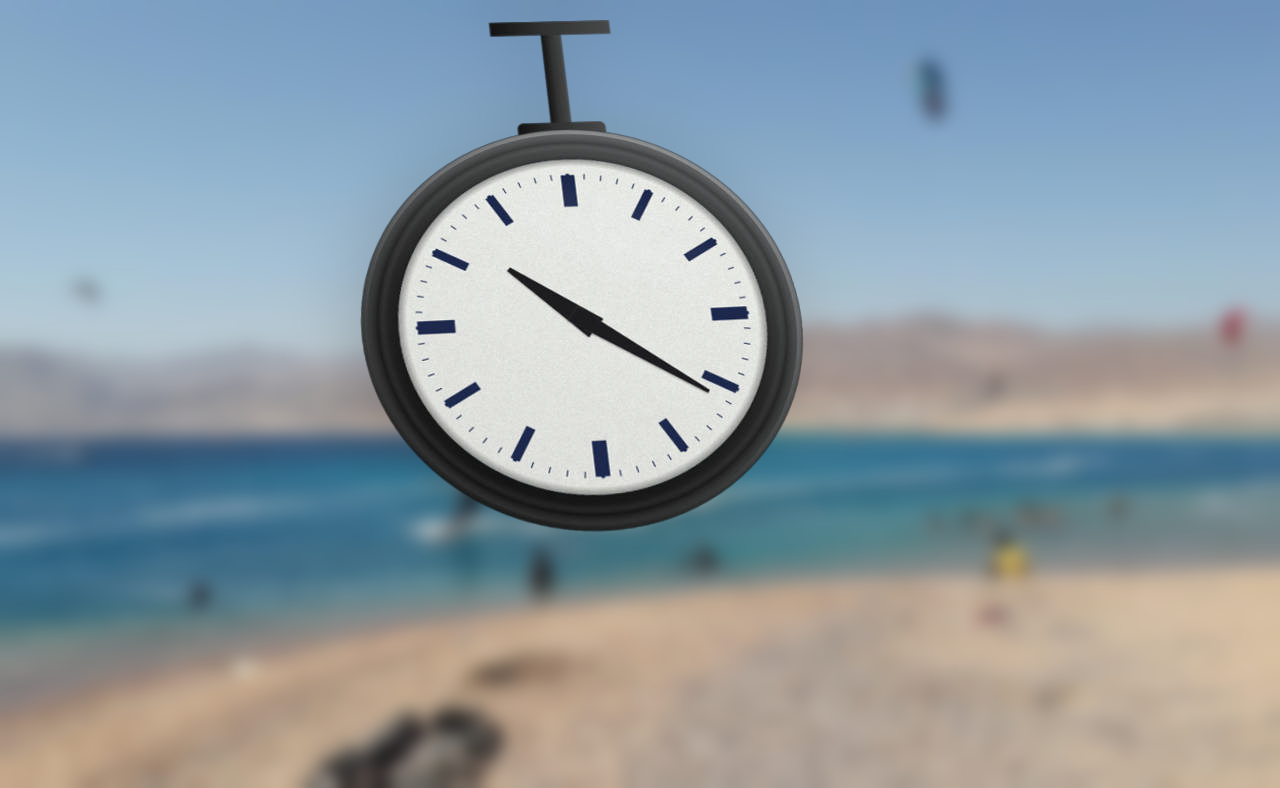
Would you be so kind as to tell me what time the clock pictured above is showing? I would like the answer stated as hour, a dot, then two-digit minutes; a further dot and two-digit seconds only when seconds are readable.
10.21
